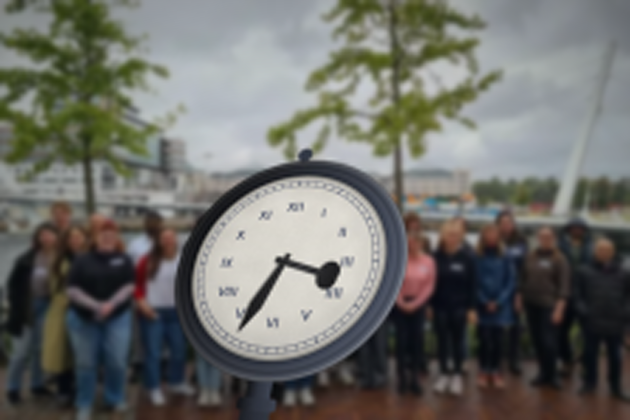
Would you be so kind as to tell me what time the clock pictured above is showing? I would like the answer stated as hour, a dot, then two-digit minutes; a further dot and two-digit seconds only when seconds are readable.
3.34
